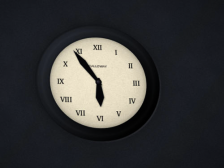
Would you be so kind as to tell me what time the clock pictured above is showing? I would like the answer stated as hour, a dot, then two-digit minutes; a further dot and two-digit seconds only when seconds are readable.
5.54
